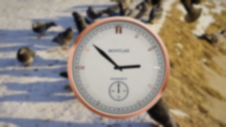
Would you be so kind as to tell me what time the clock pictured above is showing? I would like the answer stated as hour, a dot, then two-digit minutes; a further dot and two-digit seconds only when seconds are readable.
2.52
